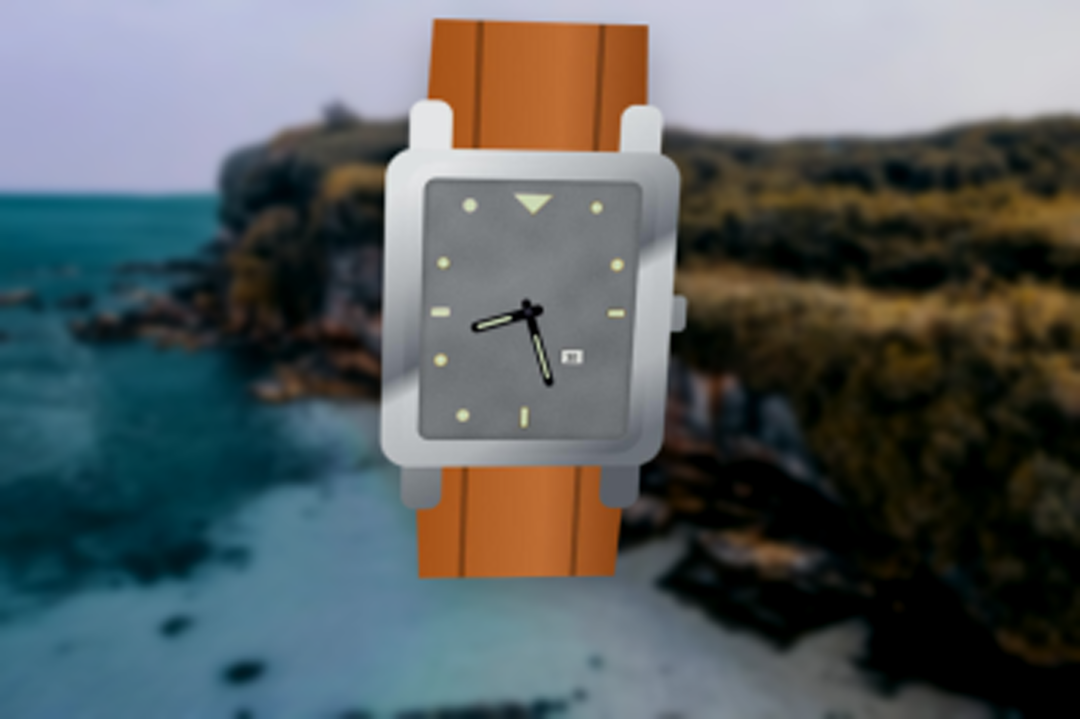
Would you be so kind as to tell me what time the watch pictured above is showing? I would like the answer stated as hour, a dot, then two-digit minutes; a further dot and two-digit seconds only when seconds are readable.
8.27
